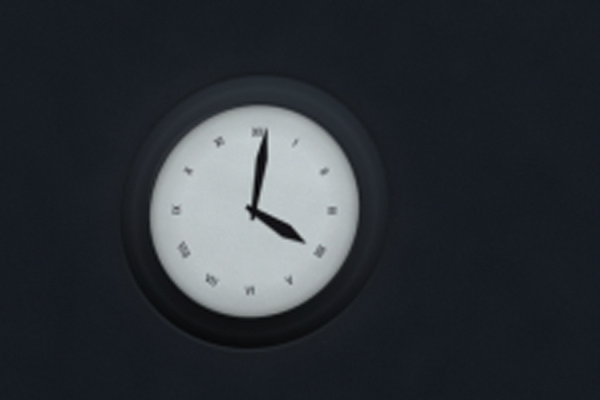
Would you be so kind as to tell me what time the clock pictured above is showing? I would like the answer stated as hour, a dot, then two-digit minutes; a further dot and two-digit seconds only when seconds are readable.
4.01
